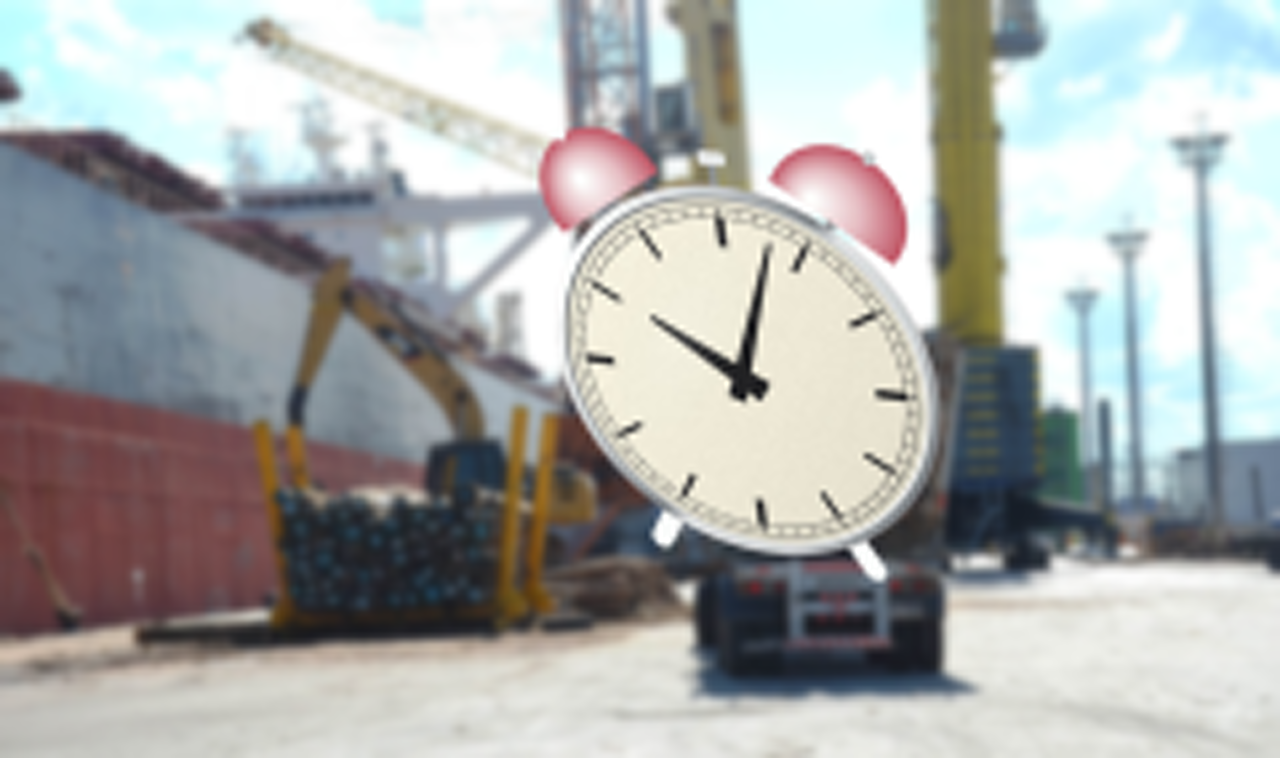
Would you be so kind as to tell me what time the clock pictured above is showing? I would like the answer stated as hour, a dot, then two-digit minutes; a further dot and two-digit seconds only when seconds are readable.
10.03
